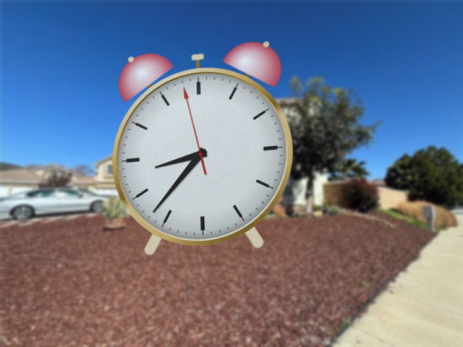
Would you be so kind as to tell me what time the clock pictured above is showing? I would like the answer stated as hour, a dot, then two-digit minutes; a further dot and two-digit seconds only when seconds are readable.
8.36.58
